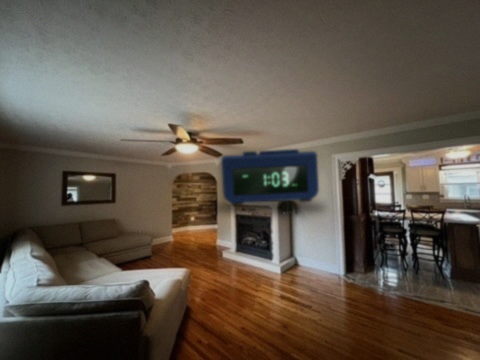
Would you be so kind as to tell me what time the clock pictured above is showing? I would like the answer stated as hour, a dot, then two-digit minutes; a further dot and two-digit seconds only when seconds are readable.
1.03
